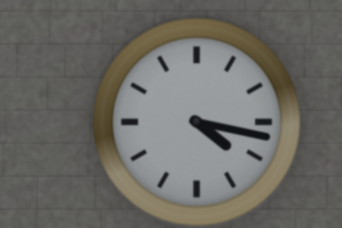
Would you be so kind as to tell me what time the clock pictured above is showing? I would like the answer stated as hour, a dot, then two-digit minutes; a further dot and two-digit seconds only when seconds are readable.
4.17
